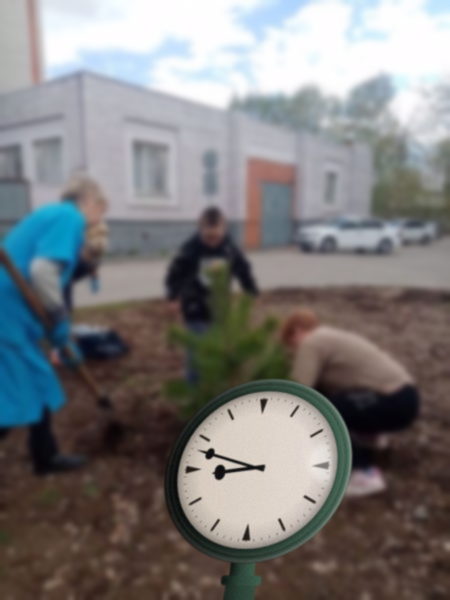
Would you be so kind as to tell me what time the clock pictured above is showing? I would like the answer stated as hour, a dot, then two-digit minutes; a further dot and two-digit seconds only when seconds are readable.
8.48
